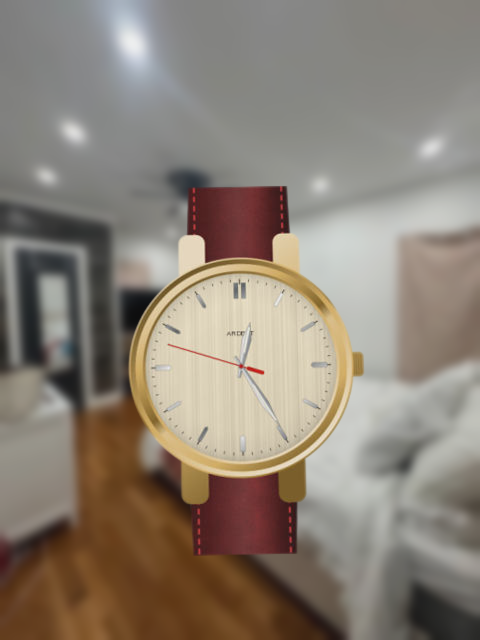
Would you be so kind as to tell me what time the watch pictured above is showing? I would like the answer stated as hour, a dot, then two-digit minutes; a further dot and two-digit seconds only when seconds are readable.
12.24.48
